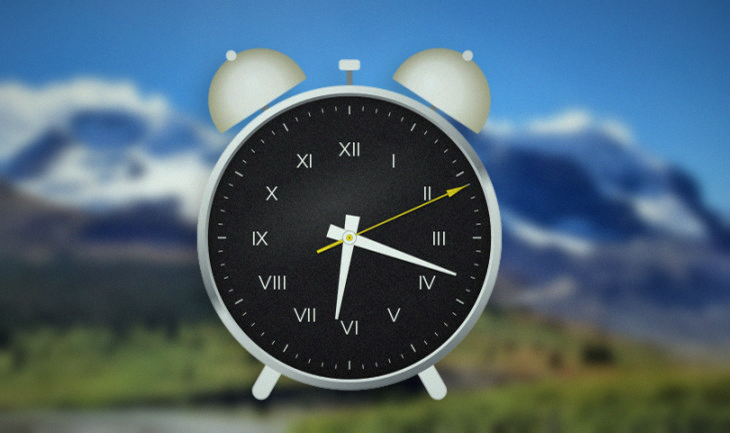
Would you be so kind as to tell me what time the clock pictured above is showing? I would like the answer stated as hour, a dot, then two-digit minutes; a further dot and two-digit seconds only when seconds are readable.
6.18.11
